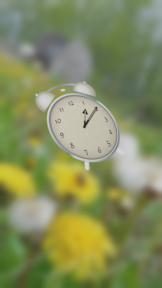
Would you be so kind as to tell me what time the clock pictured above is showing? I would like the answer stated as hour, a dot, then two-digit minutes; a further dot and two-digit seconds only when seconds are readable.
1.10
